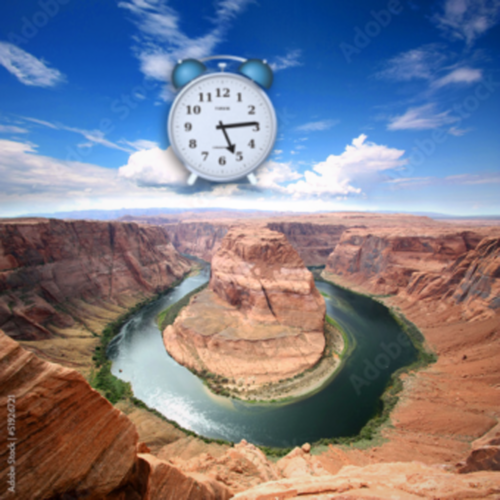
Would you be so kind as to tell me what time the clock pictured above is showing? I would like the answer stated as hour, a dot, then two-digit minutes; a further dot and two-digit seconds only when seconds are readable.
5.14
